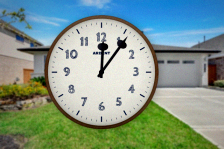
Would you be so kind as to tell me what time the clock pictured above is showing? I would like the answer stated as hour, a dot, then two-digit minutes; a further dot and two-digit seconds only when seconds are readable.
12.06
